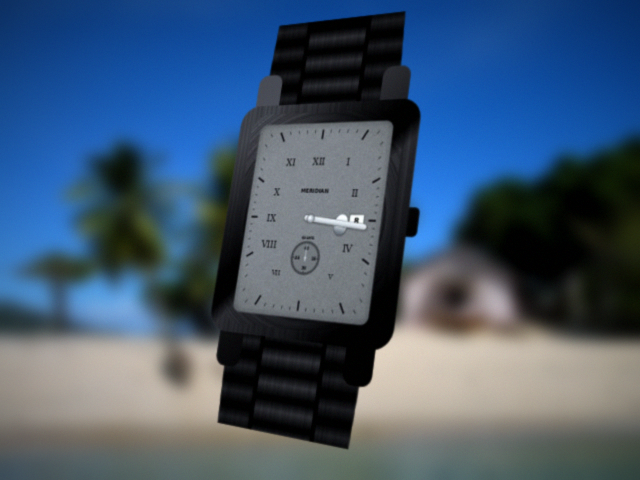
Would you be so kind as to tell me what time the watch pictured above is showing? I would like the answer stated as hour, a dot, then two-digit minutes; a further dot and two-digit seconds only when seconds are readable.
3.16
